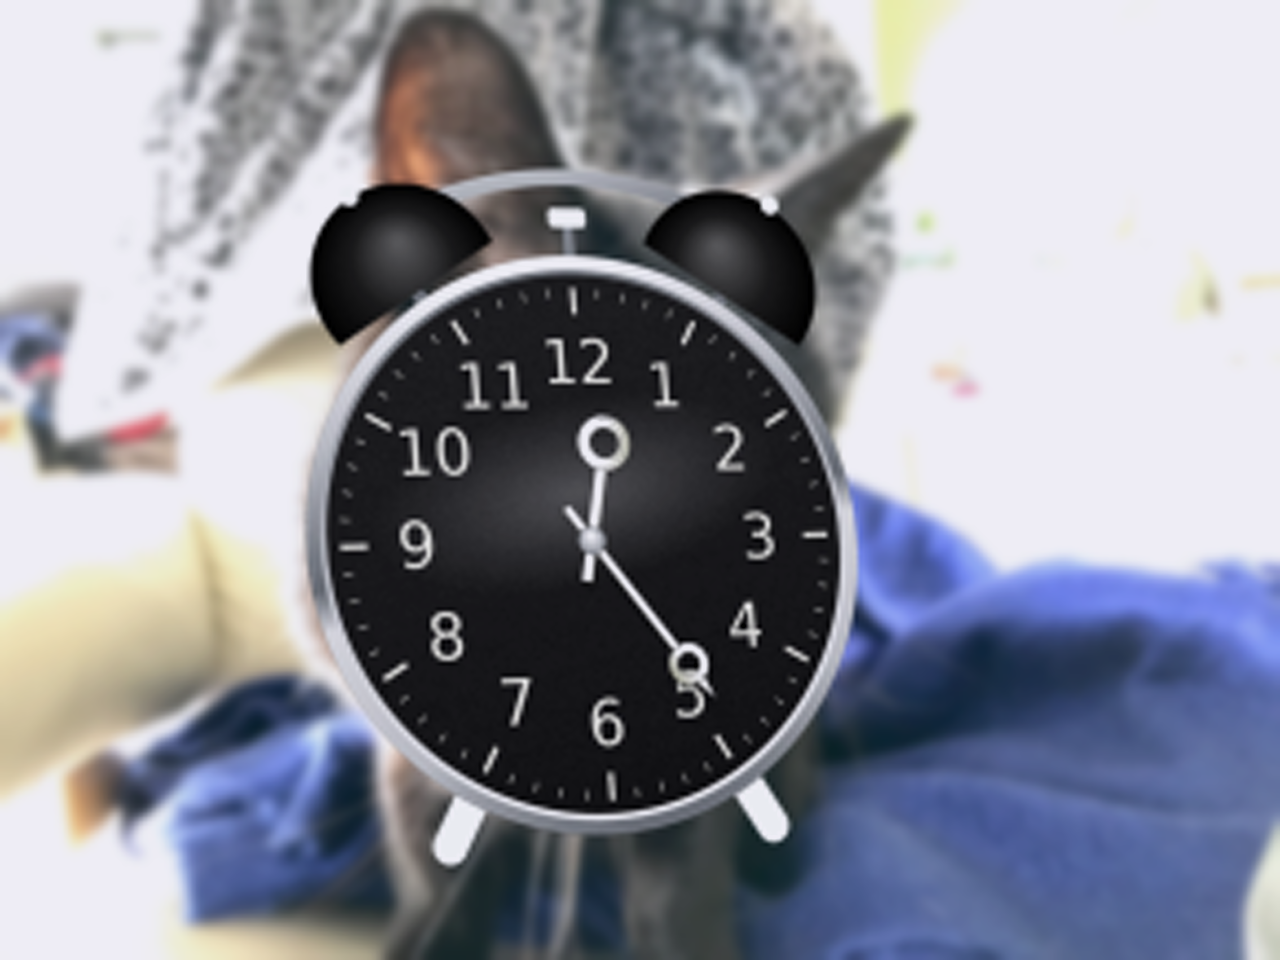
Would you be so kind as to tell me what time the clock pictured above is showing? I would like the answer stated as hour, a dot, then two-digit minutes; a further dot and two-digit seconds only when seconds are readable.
12.24
